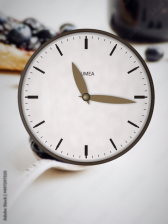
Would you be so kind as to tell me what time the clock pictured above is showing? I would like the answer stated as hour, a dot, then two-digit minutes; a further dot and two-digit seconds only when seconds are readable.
11.16
